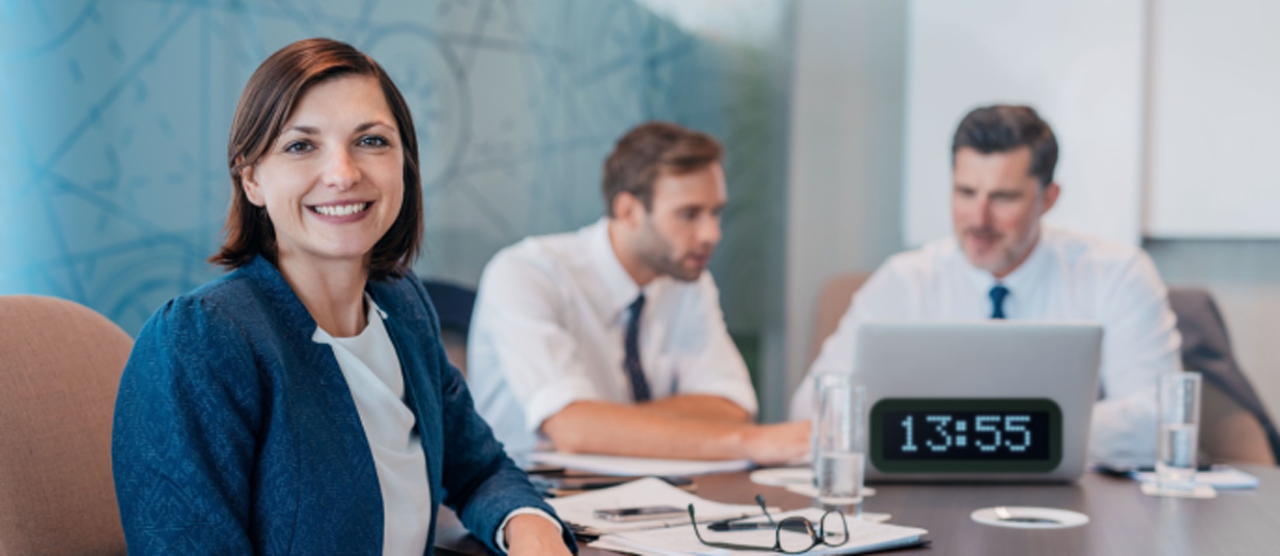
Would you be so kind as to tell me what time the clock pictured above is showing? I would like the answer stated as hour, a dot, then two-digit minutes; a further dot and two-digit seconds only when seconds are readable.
13.55
